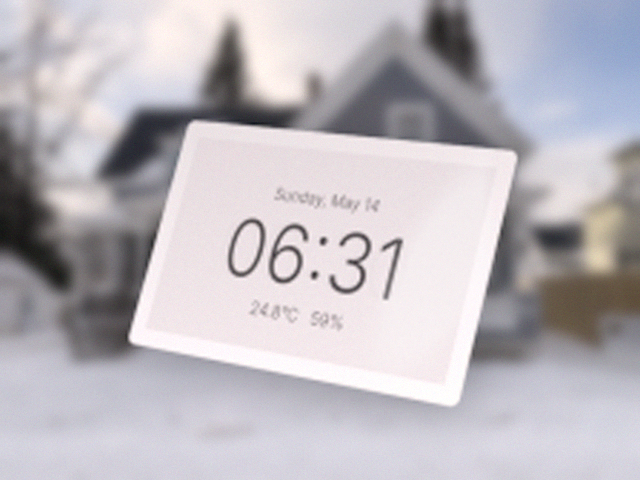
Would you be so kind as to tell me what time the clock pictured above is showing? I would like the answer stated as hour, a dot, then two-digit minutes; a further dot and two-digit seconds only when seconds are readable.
6.31
